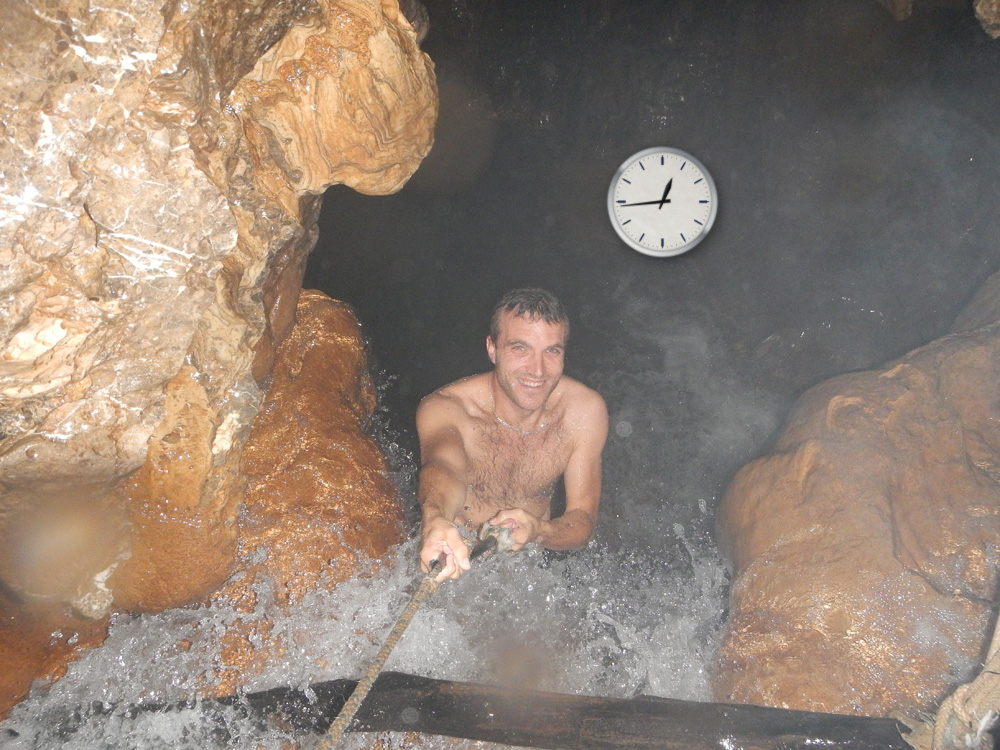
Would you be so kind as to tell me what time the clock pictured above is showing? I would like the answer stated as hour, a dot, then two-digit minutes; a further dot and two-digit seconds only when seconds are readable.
12.44
